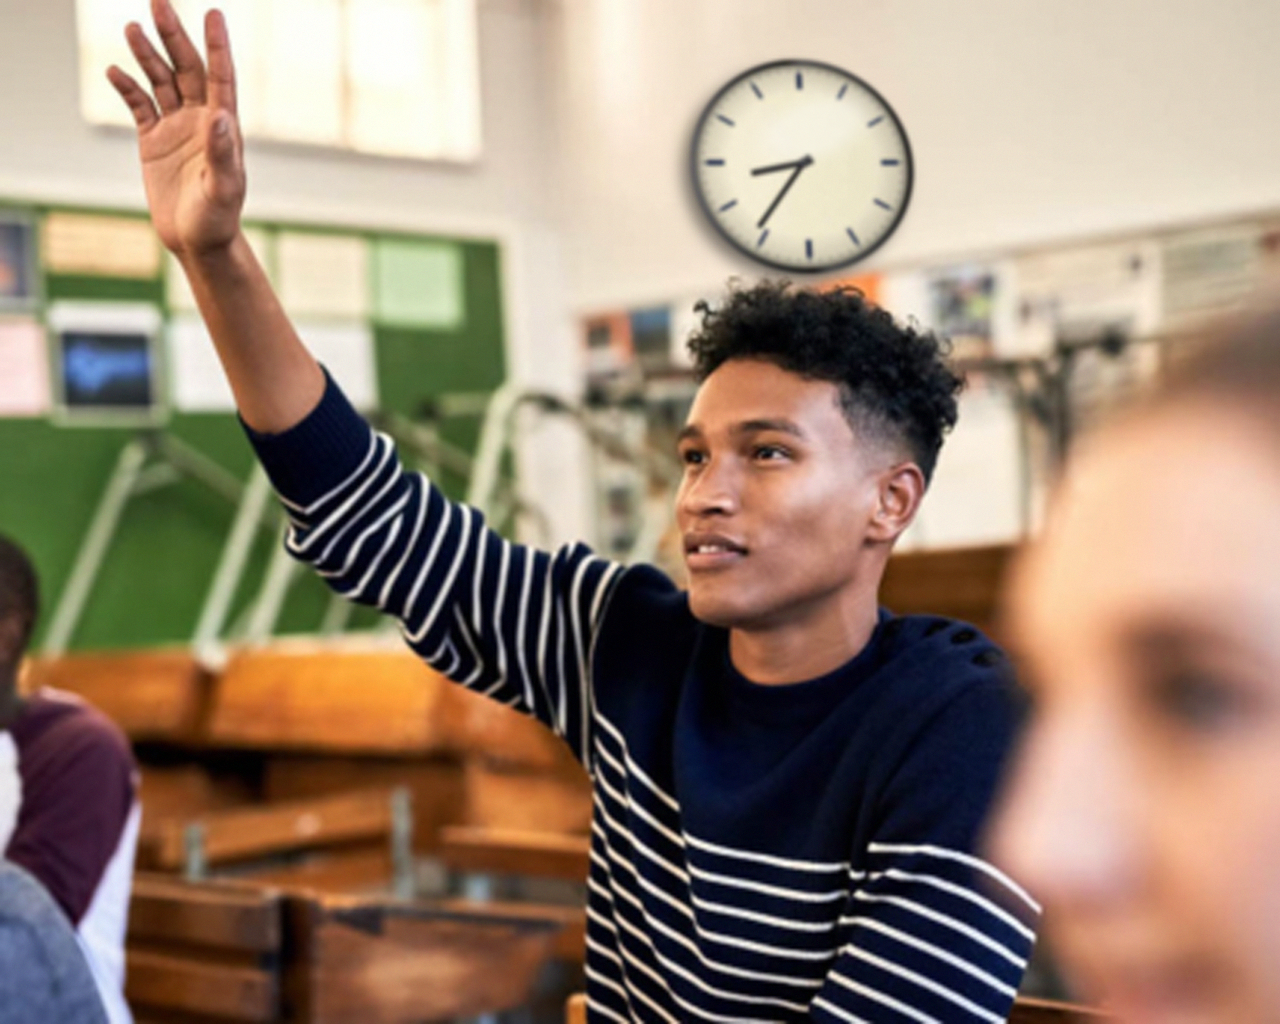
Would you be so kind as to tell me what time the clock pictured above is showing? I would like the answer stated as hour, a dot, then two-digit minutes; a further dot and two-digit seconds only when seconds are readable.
8.36
